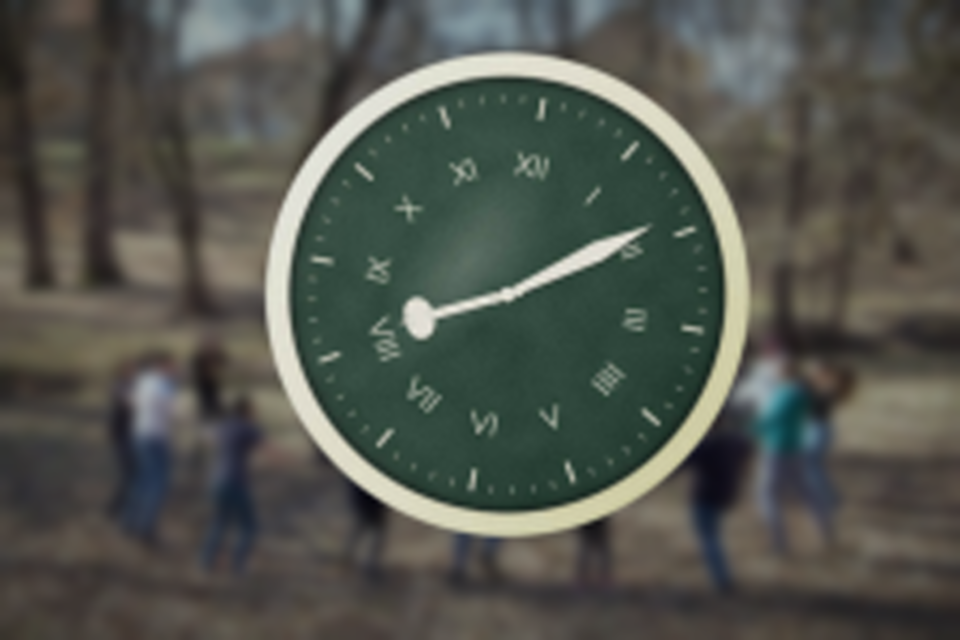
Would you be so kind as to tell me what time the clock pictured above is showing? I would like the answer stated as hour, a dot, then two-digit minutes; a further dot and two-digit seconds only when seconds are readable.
8.09
